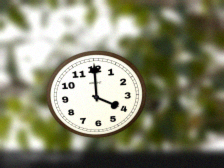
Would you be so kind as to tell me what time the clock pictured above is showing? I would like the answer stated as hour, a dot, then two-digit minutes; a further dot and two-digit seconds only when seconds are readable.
4.00
